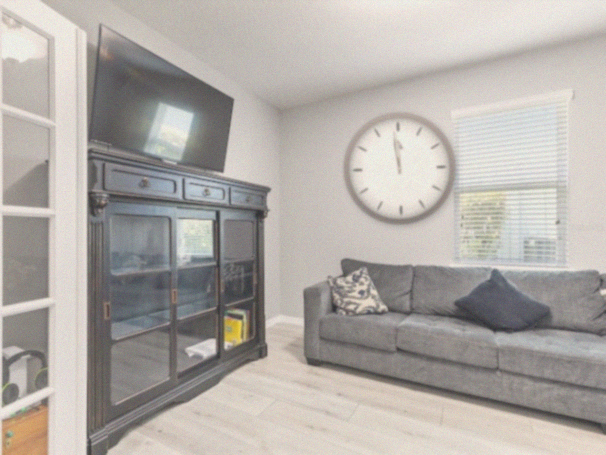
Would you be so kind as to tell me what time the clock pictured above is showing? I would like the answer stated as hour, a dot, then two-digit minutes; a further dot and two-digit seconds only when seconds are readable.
11.59
